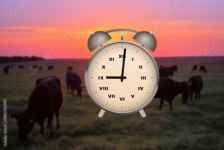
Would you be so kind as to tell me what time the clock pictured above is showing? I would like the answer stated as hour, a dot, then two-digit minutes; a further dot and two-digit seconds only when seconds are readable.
9.01
